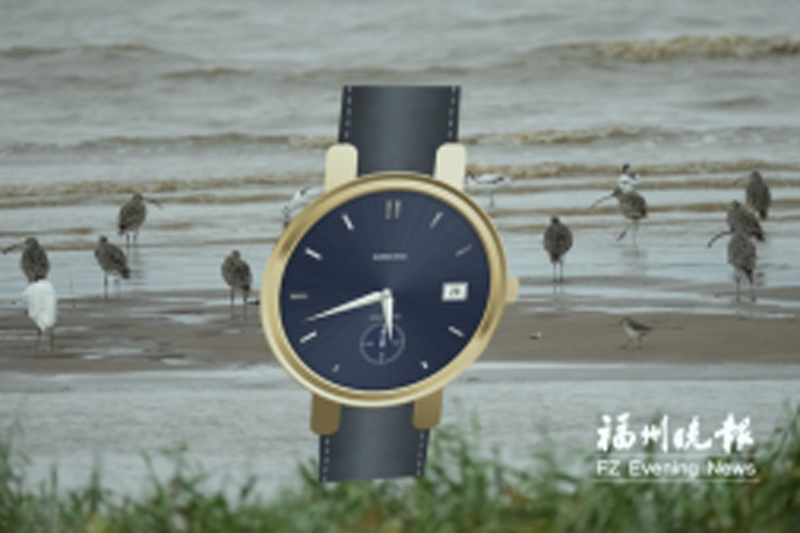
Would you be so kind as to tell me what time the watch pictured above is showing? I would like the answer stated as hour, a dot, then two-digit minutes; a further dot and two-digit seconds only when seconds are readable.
5.42
